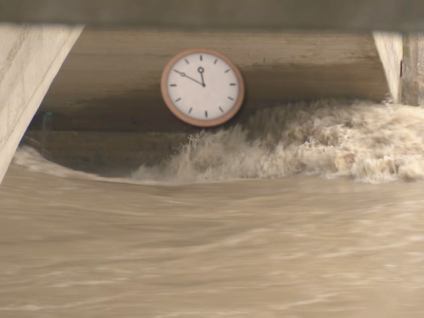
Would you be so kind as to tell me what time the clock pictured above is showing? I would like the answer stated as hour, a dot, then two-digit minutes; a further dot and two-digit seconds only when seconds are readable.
11.50
